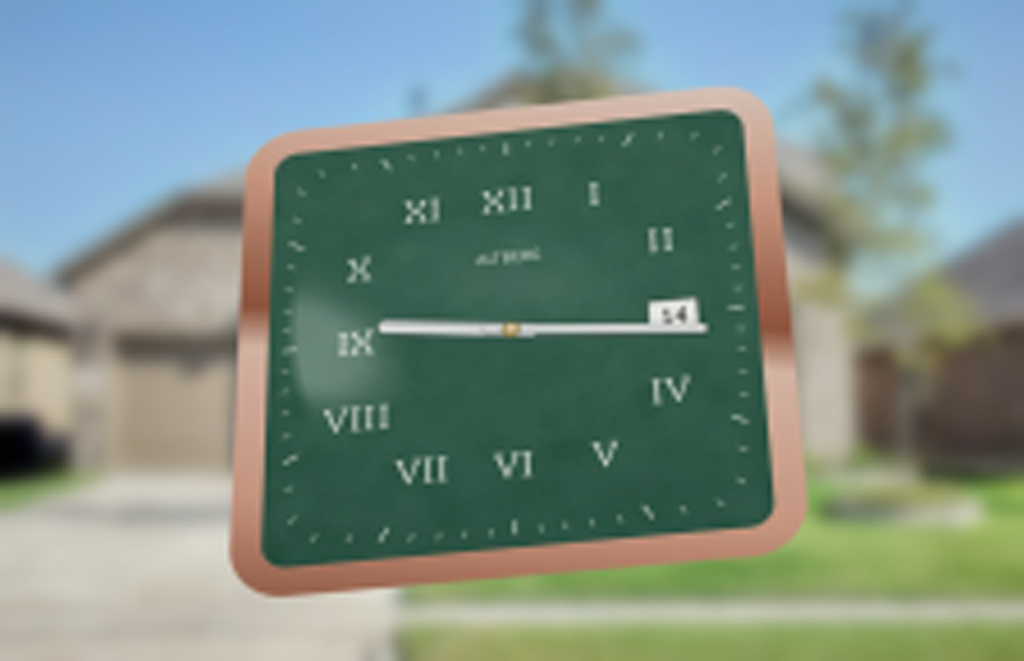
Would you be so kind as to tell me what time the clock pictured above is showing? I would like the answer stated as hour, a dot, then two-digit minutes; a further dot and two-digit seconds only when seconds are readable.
9.16
